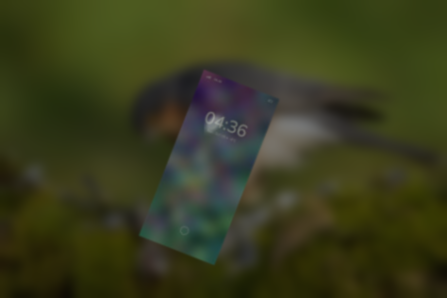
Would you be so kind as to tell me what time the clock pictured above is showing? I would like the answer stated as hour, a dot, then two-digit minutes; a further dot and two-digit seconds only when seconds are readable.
4.36
